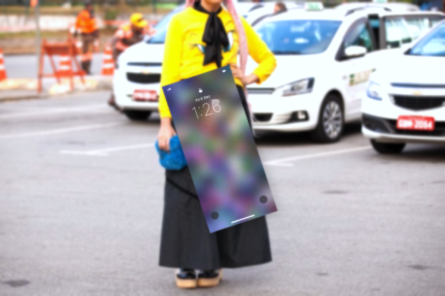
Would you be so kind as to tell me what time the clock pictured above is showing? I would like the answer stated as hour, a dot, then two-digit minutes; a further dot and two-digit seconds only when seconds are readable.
1.26
